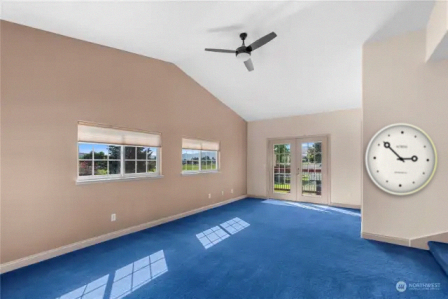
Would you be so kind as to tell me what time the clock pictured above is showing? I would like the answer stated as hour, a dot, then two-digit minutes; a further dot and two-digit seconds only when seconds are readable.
2.52
